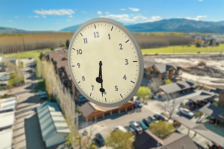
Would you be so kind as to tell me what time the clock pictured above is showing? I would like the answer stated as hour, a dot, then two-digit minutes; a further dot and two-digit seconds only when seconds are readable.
6.31
